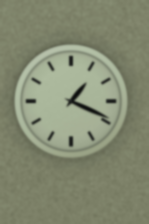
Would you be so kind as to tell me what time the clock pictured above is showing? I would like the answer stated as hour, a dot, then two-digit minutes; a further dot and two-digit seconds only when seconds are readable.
1.19
